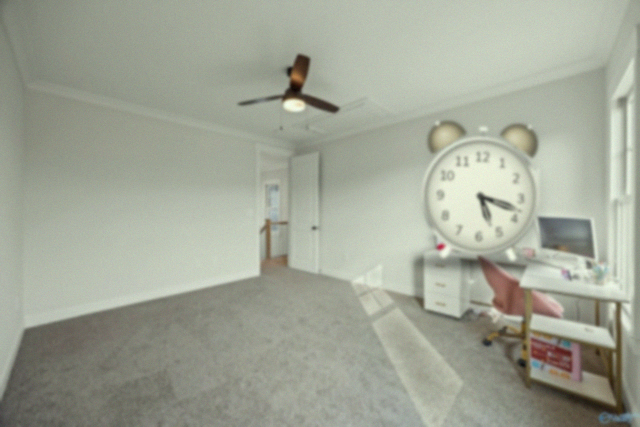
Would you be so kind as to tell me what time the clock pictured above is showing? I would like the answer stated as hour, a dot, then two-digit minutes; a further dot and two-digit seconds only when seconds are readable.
5.18
